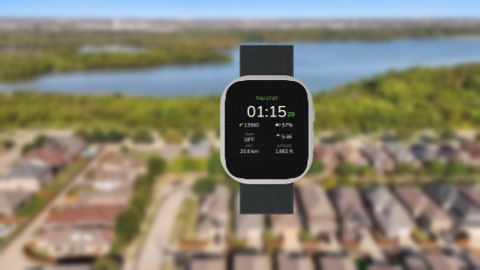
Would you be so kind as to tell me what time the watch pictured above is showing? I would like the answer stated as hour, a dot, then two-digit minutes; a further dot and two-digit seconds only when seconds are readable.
1.15
